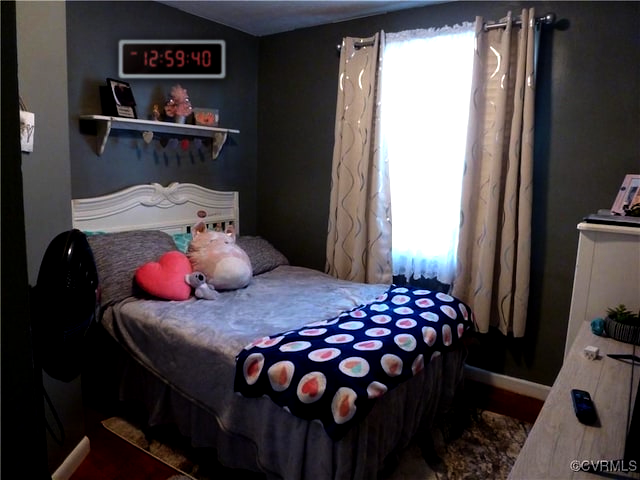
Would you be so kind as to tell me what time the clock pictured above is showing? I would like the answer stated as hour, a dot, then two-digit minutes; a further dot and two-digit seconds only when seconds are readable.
12.59.40
